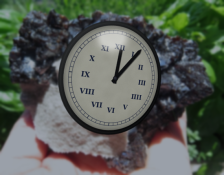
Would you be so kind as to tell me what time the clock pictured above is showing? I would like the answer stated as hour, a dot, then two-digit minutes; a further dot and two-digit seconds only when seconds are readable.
12.06
